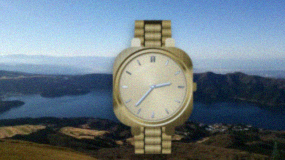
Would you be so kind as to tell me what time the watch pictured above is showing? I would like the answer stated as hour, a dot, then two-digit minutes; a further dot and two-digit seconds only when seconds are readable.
2.37
